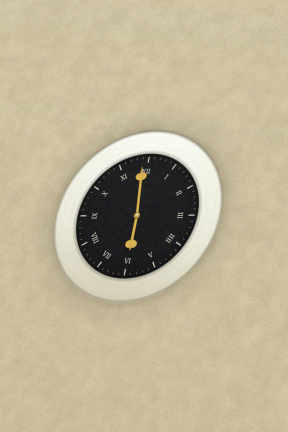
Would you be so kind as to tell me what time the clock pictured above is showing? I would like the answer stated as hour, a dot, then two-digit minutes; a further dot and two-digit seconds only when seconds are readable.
5.59
